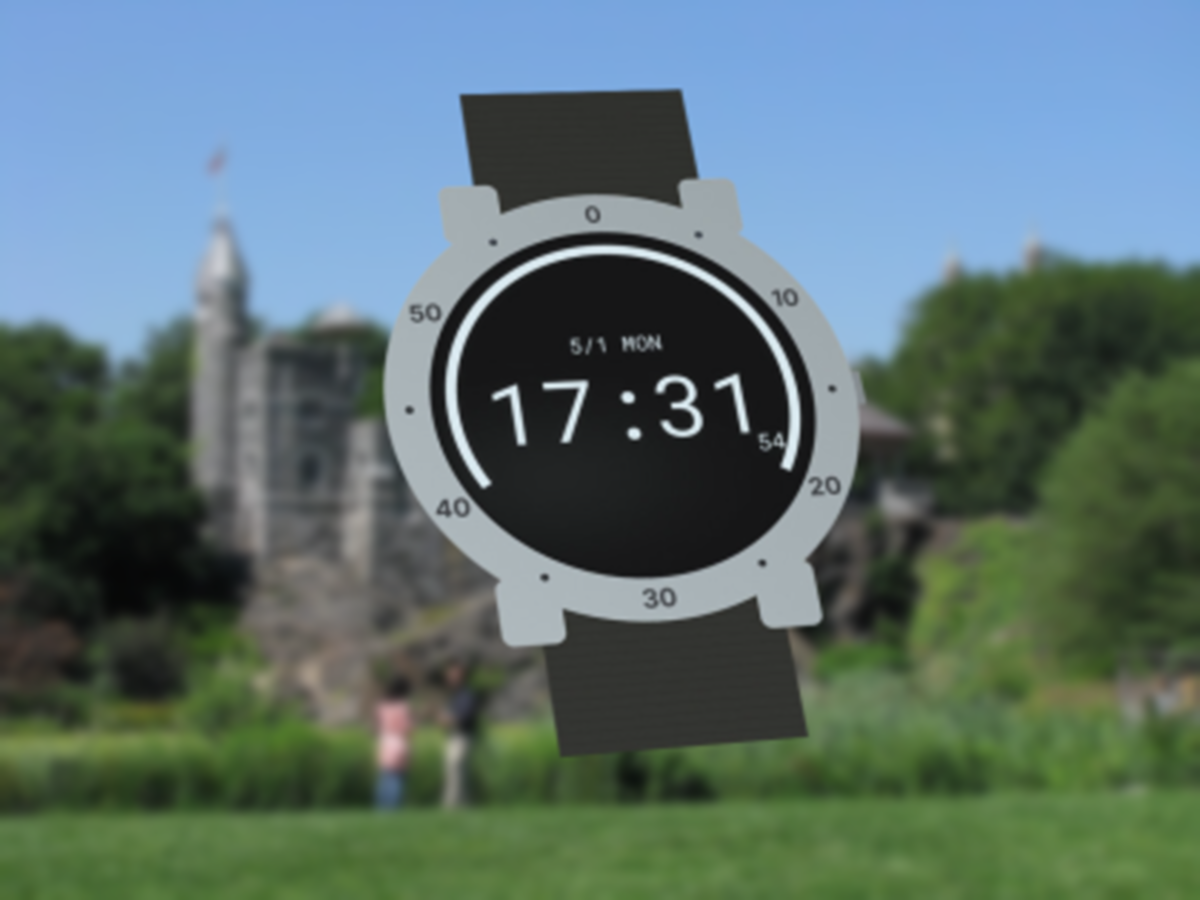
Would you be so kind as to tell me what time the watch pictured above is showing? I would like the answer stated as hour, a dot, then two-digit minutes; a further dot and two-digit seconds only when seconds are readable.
17.31.54
